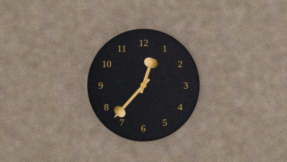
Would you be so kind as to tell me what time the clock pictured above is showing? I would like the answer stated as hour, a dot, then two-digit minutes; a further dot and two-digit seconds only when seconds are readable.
12.37
